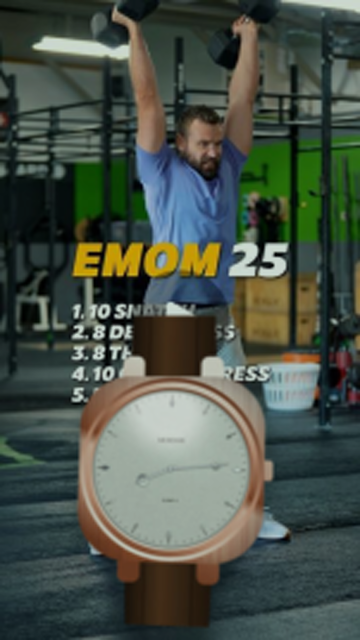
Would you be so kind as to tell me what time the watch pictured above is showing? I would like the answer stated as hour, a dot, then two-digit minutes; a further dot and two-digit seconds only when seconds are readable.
8.14
